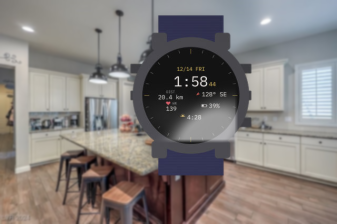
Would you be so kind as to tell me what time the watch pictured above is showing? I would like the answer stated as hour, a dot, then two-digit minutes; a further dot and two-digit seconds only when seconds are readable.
1.58
